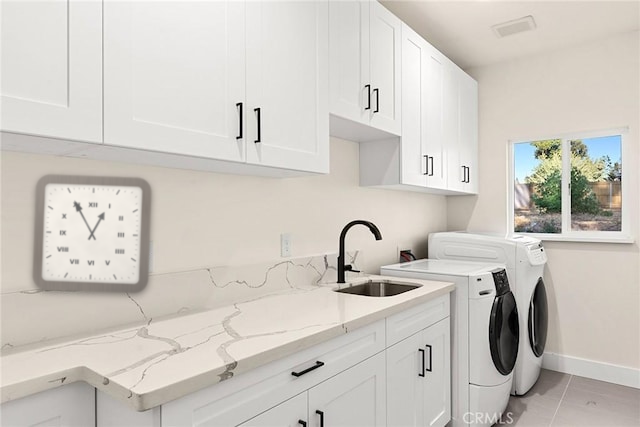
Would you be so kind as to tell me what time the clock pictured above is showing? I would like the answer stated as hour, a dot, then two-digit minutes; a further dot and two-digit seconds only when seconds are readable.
12.55
